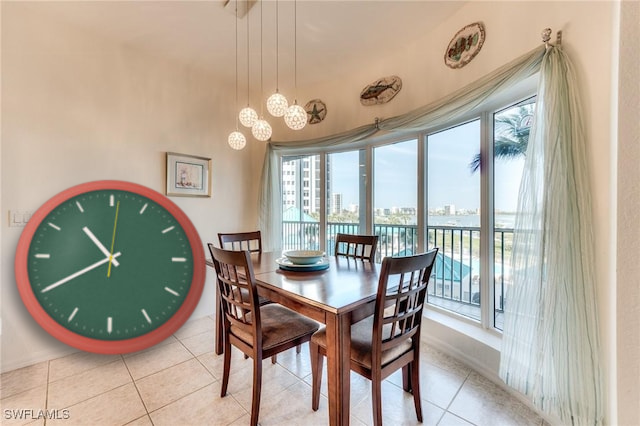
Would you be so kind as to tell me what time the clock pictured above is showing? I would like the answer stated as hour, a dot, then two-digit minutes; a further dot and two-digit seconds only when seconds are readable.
10.40.01
